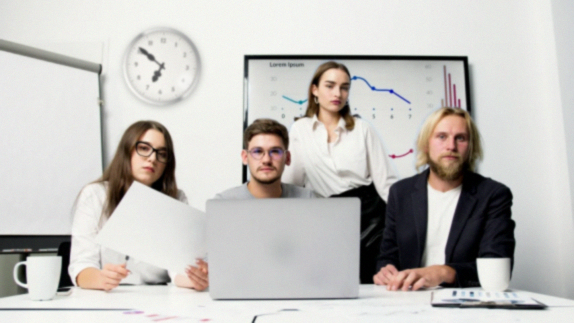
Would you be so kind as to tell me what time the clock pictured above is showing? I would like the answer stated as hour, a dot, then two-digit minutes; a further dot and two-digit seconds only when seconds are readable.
6.51
